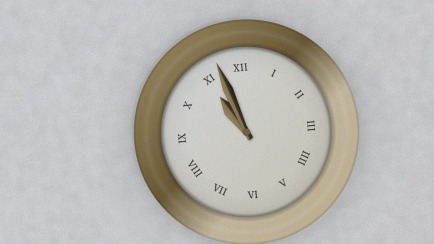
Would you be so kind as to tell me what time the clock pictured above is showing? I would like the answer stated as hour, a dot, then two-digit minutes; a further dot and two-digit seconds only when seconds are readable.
10.57
